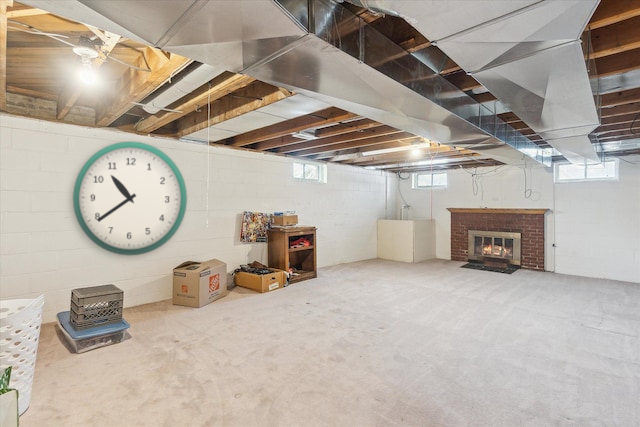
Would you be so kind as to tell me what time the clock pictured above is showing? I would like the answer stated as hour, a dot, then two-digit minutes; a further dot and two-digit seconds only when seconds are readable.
10.39
